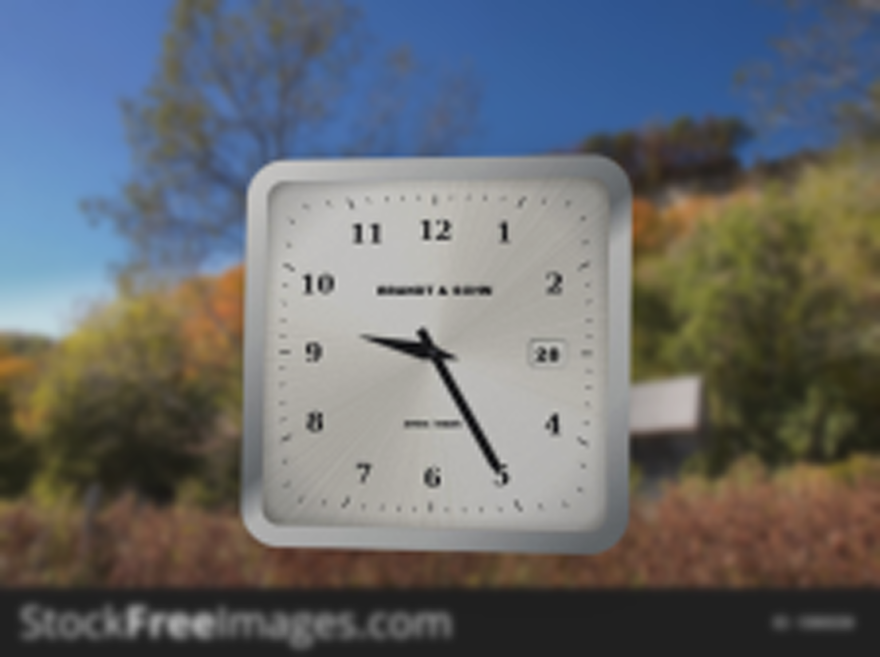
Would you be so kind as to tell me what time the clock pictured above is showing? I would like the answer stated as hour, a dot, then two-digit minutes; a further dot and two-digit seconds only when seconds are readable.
9.25
